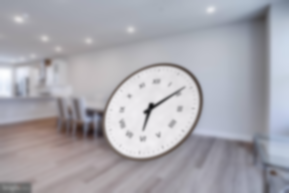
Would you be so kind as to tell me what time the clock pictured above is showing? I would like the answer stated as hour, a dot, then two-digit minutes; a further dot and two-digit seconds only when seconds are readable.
6.09
